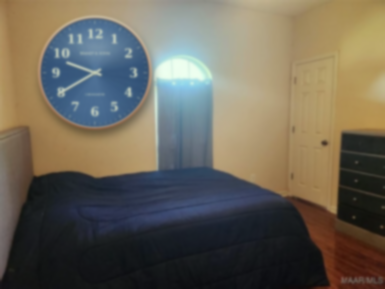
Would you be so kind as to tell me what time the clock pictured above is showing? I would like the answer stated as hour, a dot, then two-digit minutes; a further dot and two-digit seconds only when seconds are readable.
9.40
